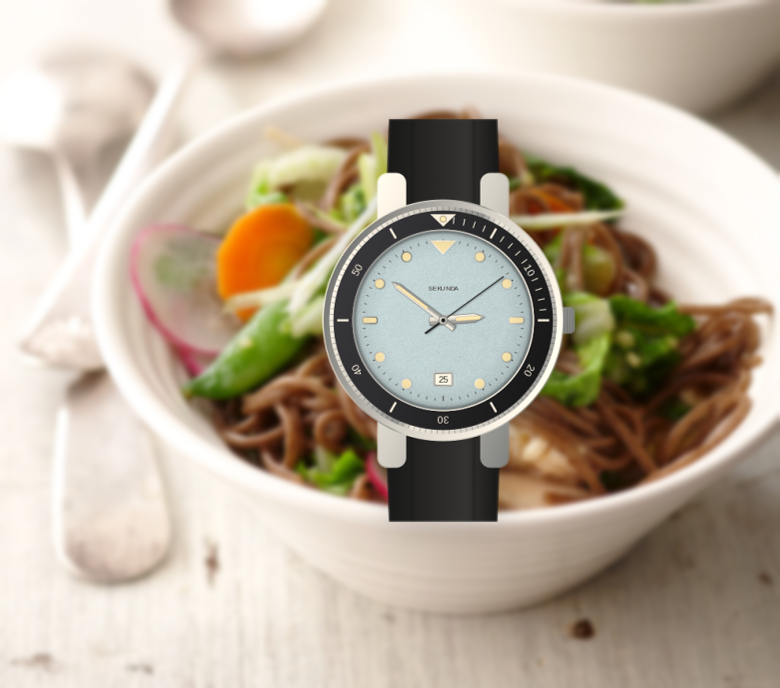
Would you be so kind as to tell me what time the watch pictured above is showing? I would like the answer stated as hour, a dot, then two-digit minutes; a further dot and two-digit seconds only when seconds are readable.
2.51.09
